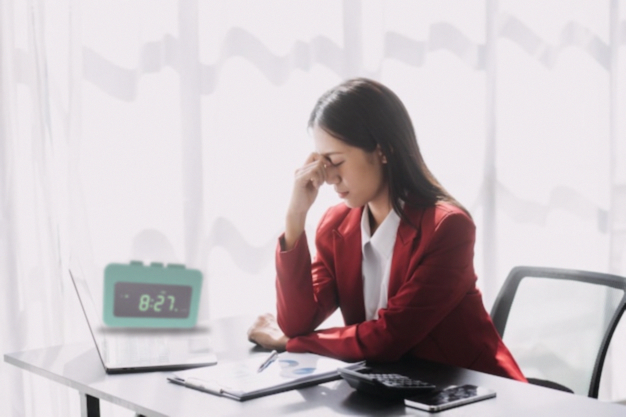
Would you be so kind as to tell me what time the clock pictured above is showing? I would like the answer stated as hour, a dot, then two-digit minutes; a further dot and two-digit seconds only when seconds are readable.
8.27
